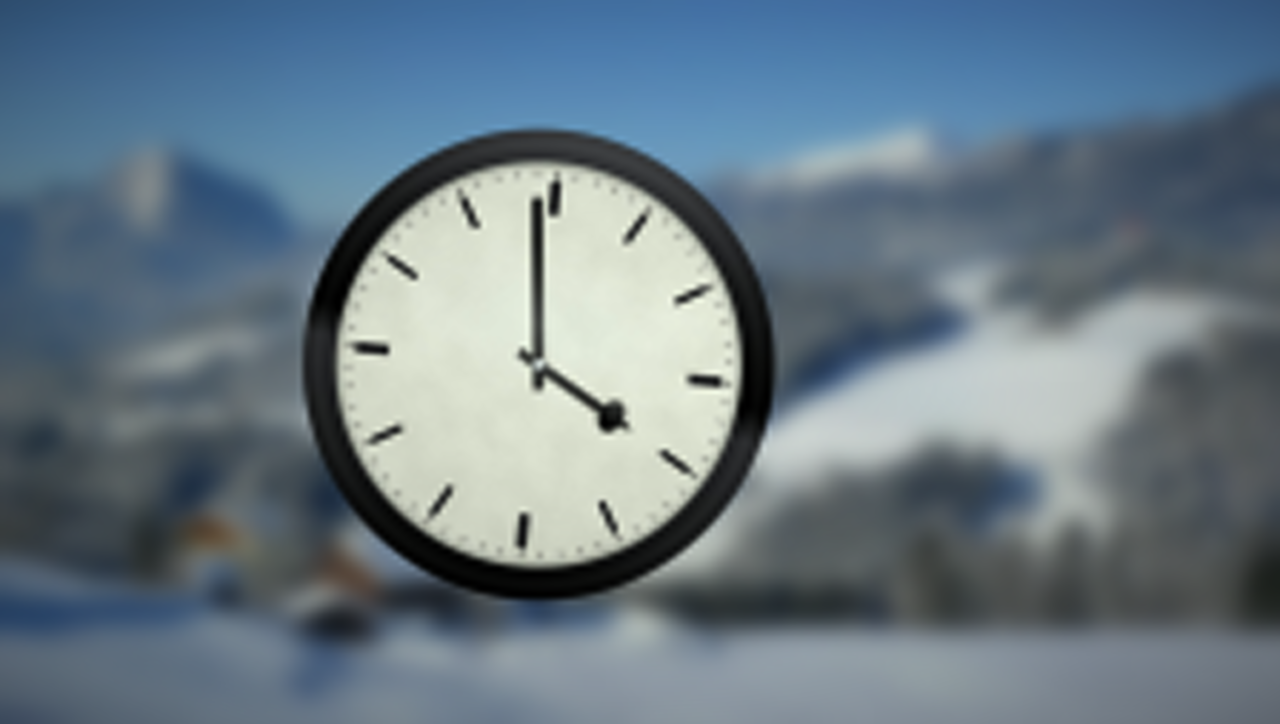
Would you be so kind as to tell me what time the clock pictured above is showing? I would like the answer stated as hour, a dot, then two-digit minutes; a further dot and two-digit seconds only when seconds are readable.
3.59
